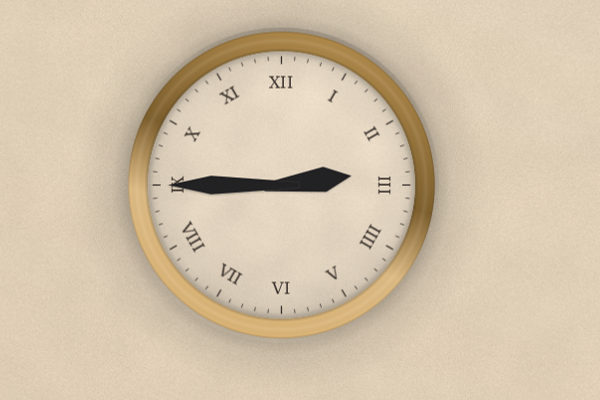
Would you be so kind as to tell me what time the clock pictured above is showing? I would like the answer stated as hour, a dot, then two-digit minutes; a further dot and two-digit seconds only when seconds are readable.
2.45
